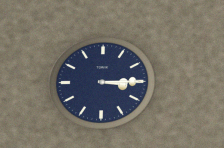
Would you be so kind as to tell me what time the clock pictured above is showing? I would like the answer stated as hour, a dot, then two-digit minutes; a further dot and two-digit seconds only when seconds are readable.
3.15
